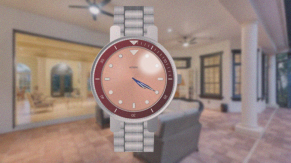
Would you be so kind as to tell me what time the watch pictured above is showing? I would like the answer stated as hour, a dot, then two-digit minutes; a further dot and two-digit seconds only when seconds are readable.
4.20
